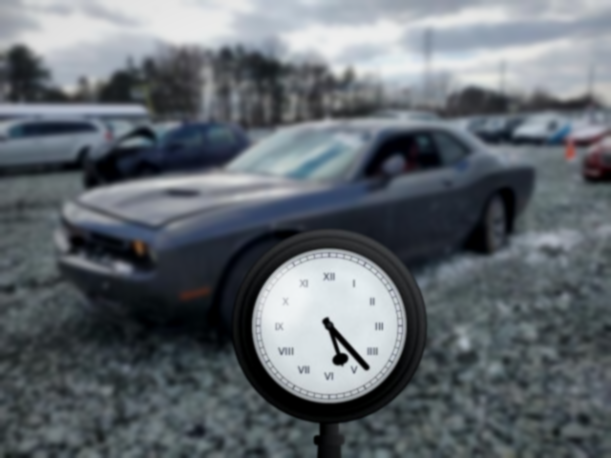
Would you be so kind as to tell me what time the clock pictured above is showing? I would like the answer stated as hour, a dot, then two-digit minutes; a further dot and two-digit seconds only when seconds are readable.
5.23
